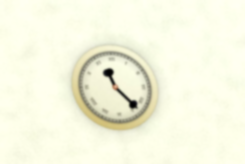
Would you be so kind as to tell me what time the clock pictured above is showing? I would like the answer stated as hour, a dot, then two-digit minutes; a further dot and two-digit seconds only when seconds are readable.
11.23
